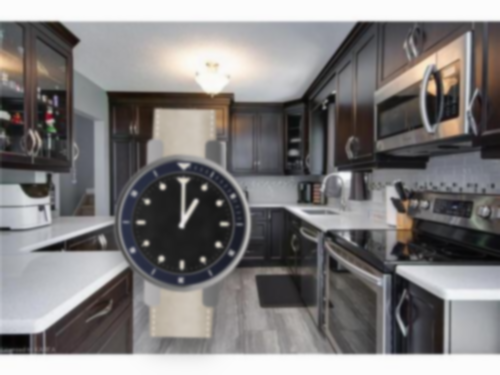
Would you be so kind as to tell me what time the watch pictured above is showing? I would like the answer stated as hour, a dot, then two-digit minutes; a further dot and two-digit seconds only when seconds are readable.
1.00
